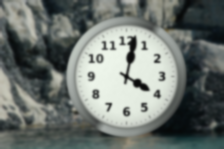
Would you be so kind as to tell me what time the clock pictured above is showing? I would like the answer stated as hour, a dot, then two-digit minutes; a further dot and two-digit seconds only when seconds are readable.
4.02
